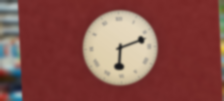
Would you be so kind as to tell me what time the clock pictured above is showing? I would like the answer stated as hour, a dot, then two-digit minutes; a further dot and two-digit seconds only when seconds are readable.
6.12
